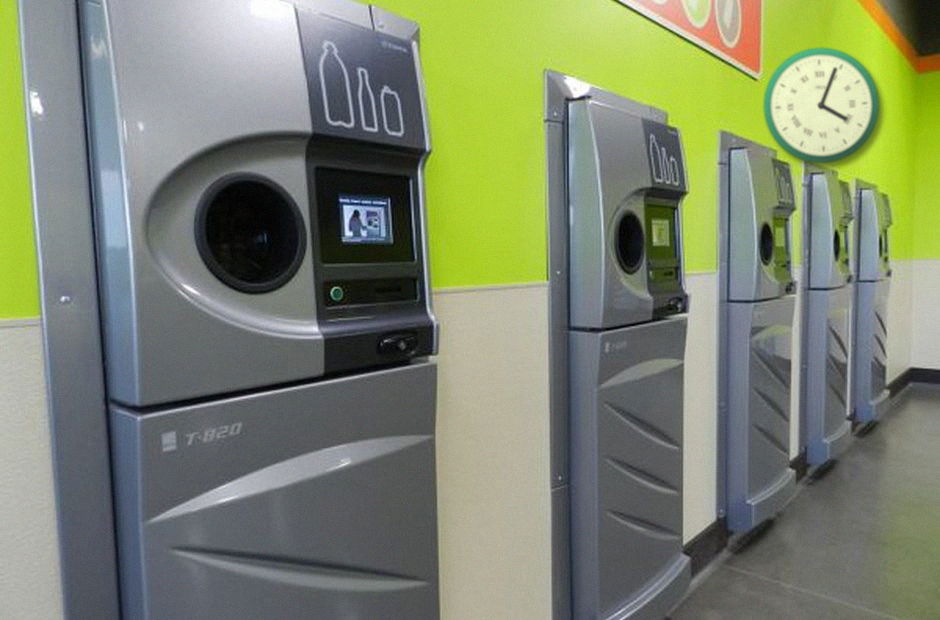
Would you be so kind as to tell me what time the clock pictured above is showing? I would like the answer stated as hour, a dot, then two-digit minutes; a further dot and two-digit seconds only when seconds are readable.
4.04
